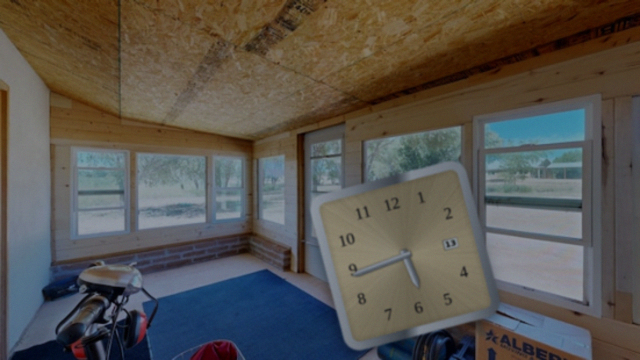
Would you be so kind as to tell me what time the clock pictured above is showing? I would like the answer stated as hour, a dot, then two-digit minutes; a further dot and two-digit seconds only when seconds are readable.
5.44
